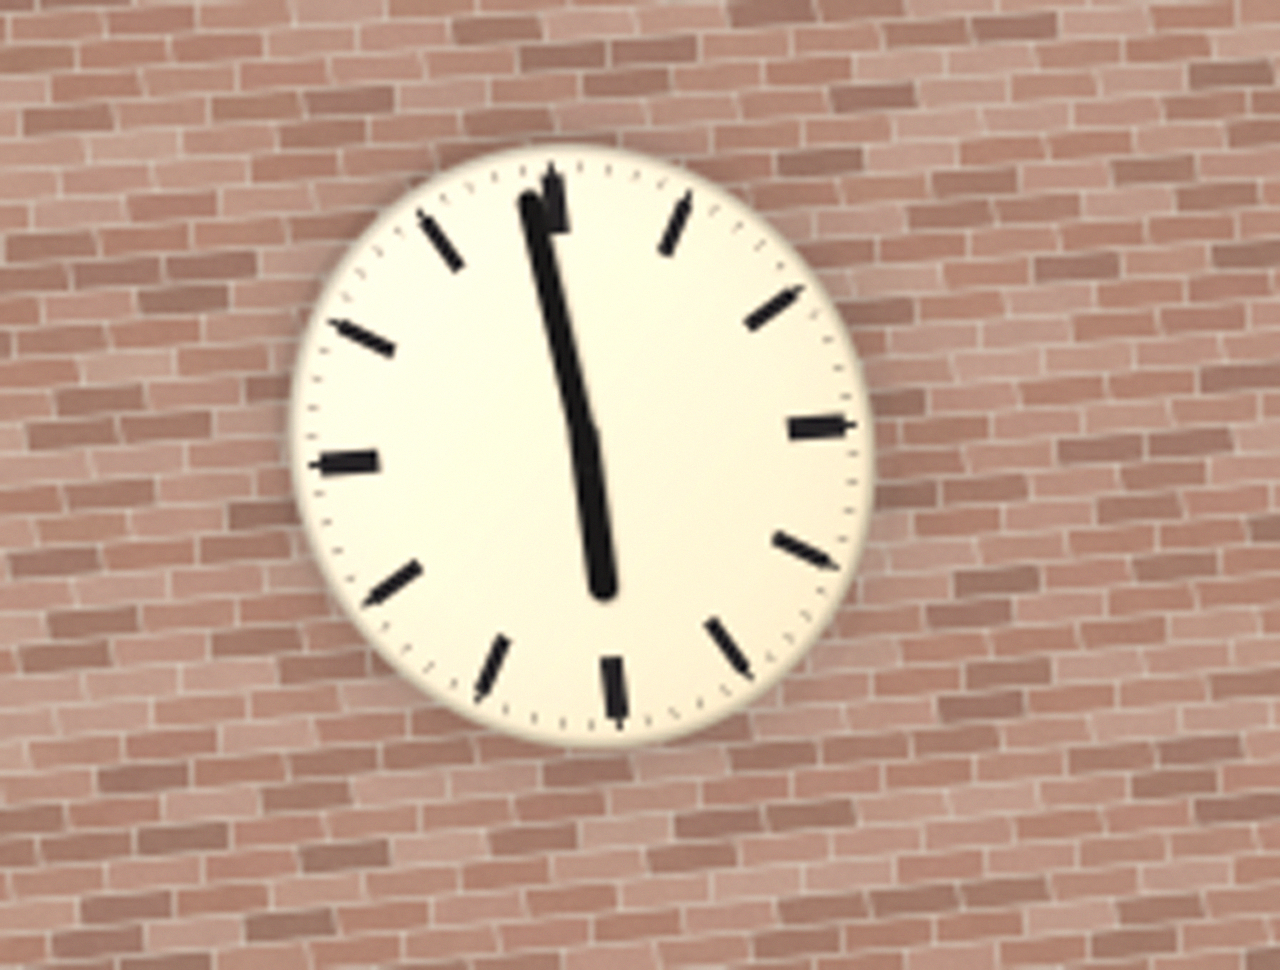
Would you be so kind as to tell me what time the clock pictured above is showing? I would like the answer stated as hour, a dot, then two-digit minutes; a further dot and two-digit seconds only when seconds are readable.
5.59
